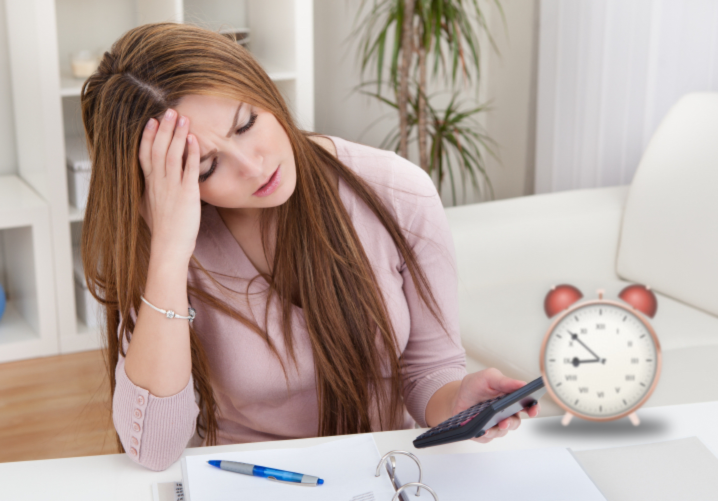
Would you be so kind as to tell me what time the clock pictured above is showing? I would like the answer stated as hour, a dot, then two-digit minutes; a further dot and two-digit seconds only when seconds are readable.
8.52
